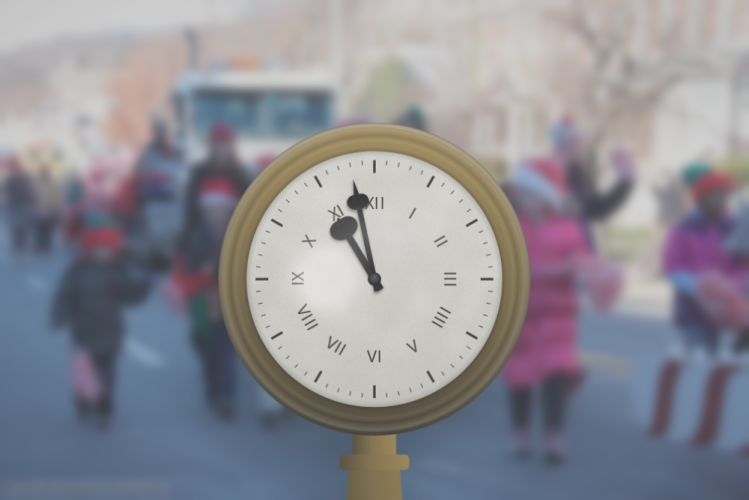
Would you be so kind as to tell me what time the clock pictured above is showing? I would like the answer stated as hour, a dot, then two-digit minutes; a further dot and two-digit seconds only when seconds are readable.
10.58
